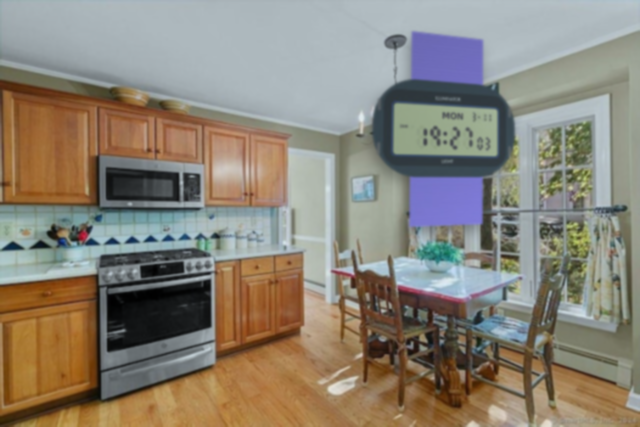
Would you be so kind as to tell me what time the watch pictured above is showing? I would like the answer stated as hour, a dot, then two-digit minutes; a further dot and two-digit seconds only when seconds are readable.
19.27.03
